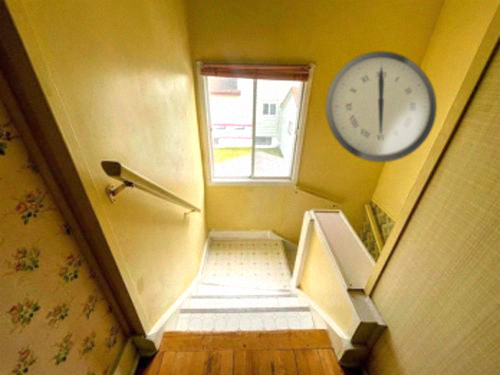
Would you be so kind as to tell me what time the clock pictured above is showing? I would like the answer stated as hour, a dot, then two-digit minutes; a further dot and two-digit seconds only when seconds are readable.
6.00
